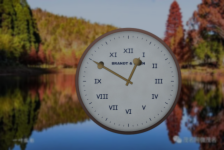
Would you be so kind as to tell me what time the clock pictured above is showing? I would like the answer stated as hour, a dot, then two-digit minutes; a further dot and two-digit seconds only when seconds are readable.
12.50
